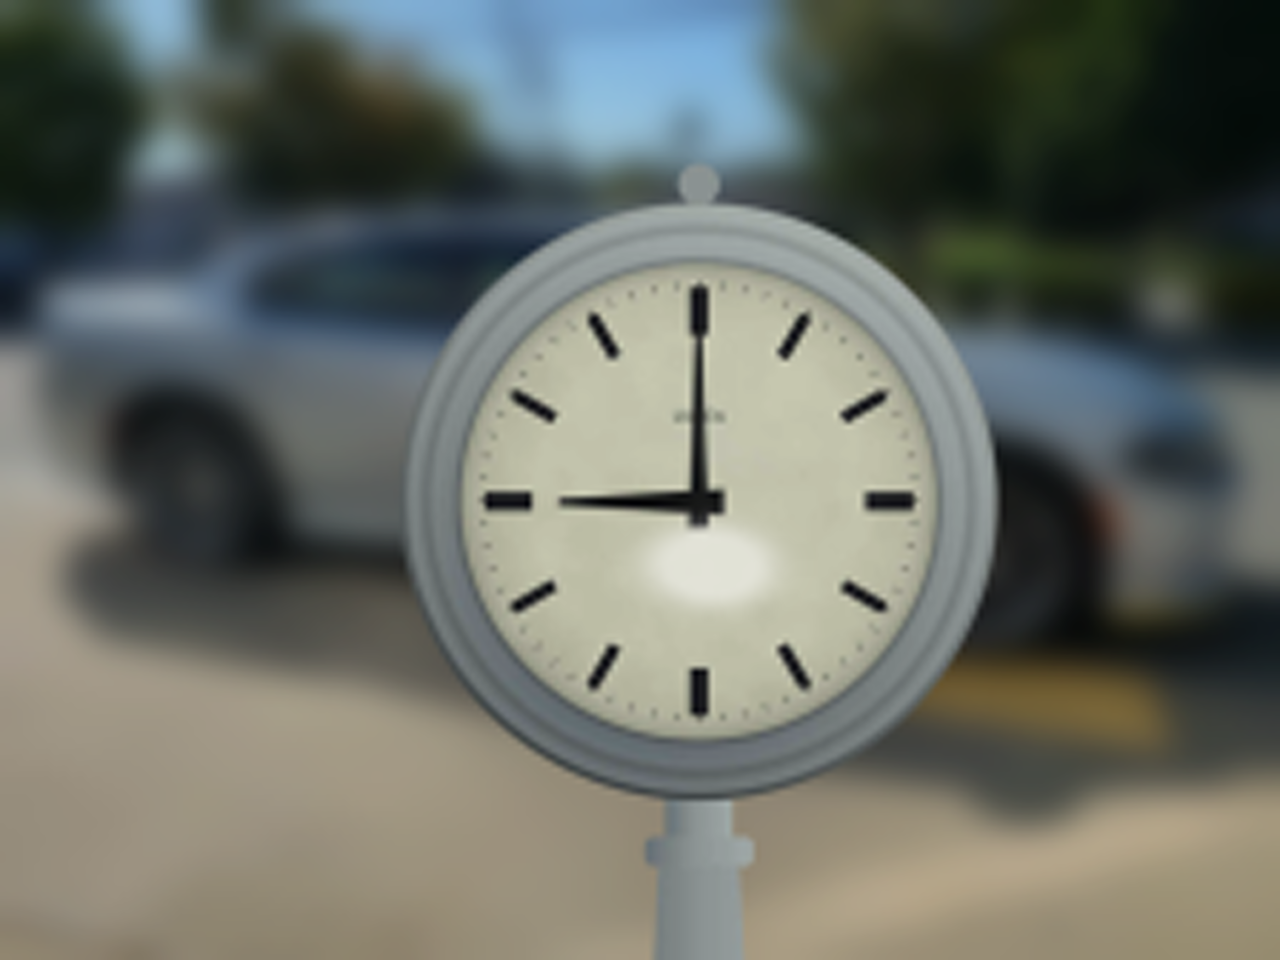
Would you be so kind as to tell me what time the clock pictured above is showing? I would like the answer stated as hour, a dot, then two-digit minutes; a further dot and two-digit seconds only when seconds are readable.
9.00
